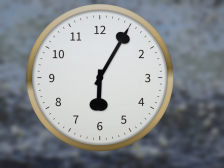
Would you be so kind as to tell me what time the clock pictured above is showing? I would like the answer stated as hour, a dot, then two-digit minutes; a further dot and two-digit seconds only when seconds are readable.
6.05
